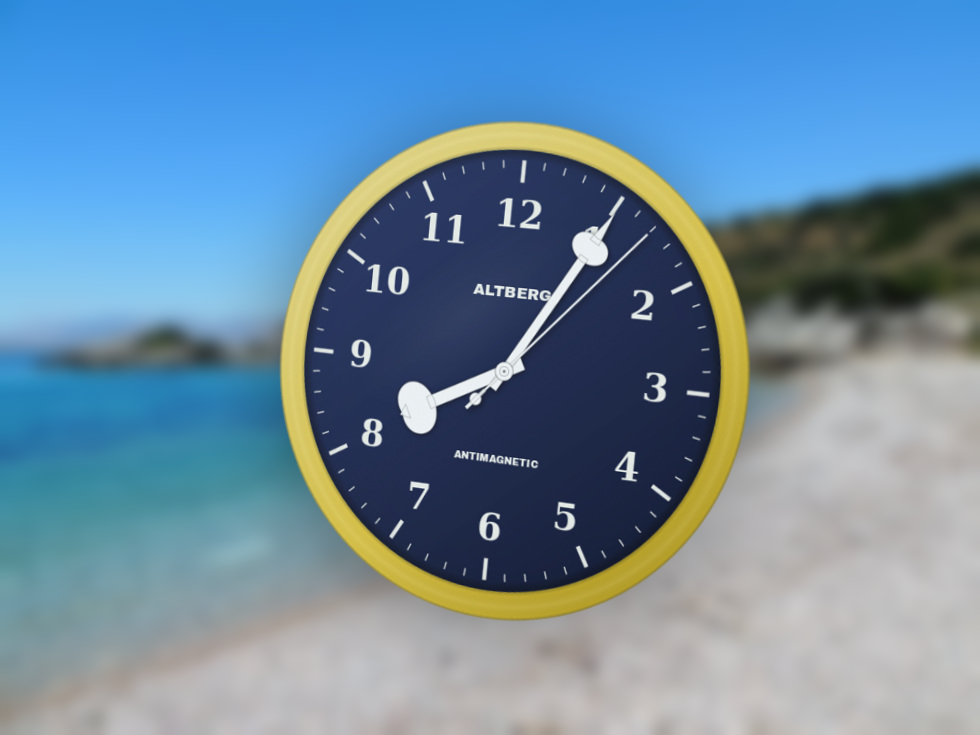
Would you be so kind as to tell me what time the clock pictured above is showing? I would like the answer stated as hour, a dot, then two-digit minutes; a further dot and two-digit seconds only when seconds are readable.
8.05.07
